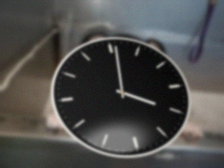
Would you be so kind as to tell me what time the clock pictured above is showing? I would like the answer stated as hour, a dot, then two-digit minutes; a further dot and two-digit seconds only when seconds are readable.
4.01
